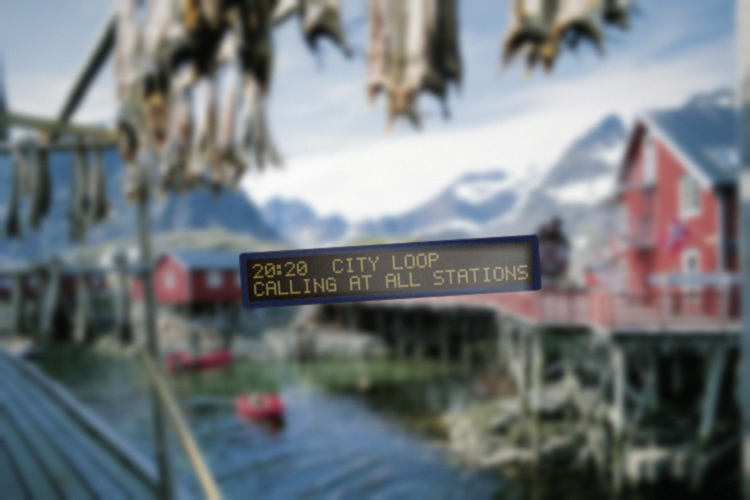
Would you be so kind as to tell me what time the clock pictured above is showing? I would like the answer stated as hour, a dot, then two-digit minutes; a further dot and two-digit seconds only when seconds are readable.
20.20
